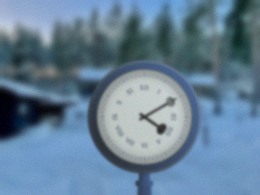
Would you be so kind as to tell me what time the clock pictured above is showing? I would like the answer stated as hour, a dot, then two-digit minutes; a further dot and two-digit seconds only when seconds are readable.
4.10
